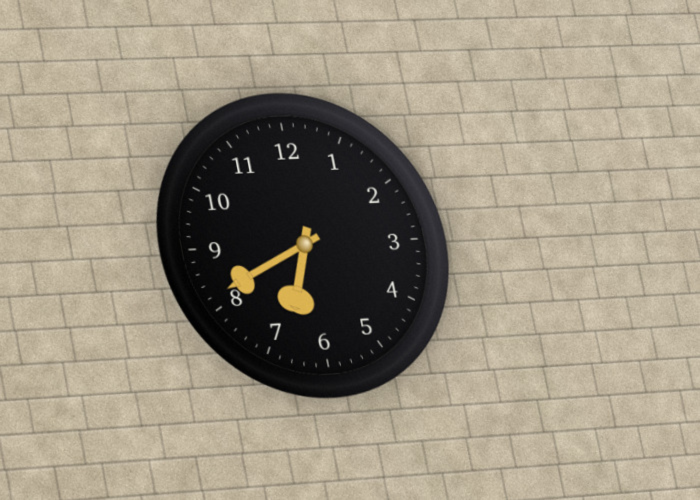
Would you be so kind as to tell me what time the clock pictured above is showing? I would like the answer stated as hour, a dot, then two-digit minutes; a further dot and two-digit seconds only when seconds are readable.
6.41
